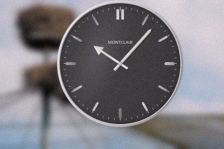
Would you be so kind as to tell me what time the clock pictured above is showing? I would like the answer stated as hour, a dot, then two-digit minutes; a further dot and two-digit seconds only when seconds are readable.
10.07
